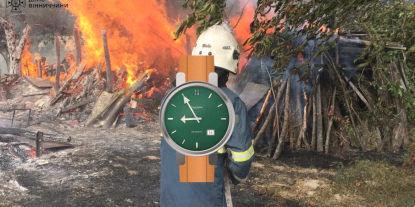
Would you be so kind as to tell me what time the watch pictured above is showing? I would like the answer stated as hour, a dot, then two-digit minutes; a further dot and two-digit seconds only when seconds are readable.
8.55
